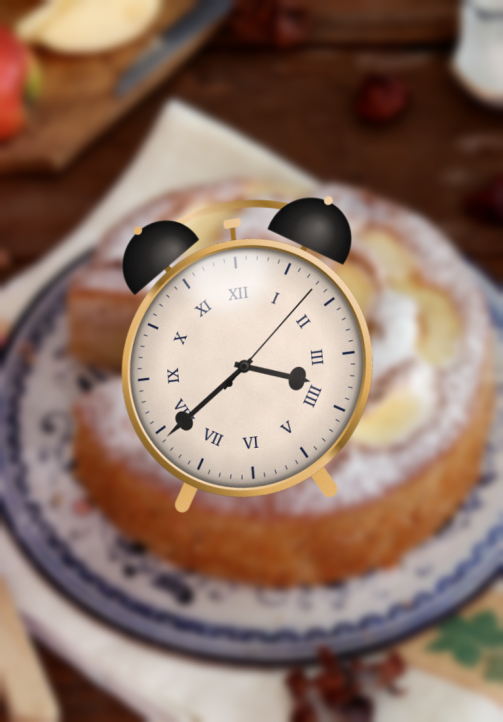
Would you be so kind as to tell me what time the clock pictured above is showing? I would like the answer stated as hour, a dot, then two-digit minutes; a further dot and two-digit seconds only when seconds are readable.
3.39.08
